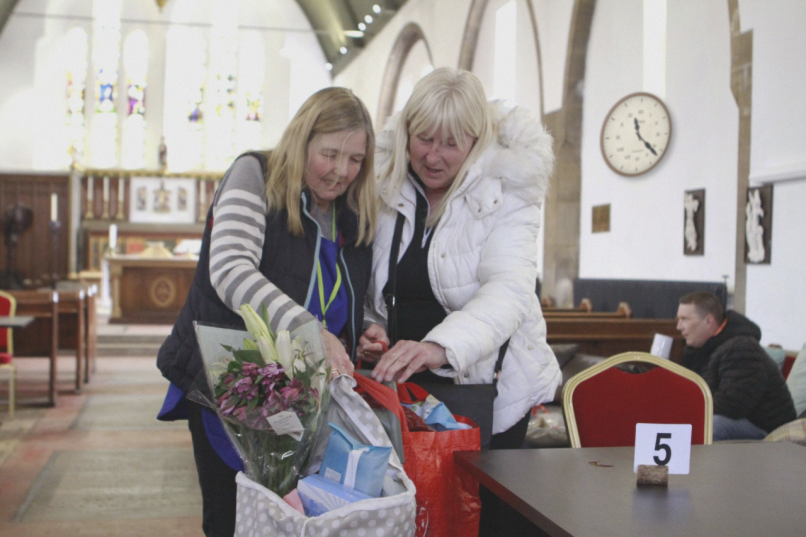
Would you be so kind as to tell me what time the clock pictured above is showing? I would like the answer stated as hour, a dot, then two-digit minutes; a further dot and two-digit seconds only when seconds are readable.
11.22
